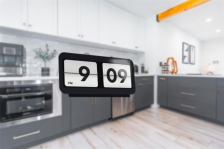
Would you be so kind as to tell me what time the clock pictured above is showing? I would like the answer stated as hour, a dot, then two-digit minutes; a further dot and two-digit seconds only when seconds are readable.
9.09
